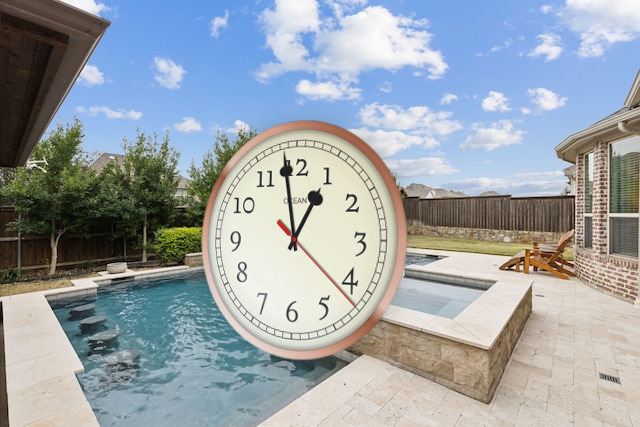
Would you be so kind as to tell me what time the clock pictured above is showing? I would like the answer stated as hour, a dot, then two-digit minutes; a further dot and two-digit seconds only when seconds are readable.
12.58.22
